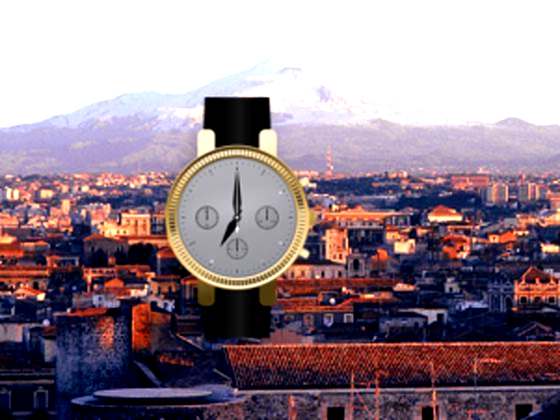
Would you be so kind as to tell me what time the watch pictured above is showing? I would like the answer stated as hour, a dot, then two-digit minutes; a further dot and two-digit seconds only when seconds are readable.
7.00
